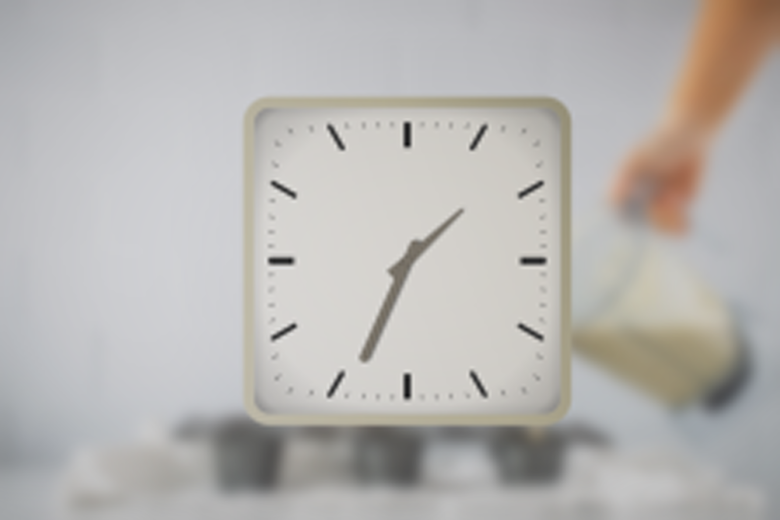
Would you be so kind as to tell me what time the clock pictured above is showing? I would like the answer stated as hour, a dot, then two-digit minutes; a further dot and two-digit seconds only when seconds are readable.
1.34
